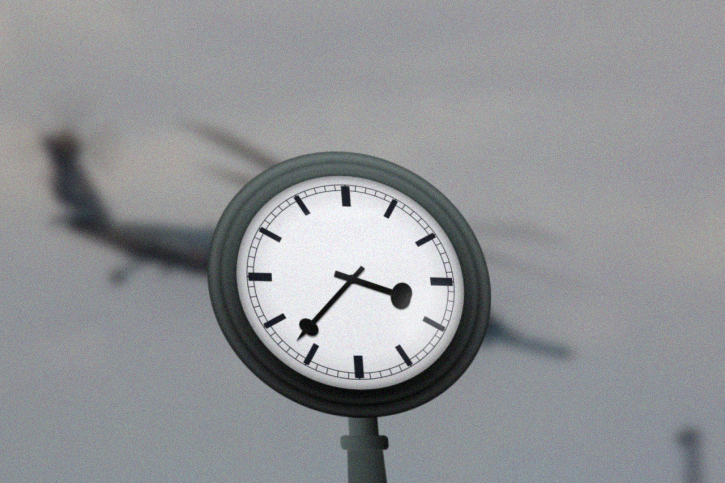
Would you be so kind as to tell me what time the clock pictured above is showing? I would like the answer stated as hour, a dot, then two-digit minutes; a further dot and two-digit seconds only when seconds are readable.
3.37
